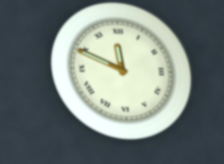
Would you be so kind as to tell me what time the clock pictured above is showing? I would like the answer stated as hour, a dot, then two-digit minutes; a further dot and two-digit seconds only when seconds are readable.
11.49
